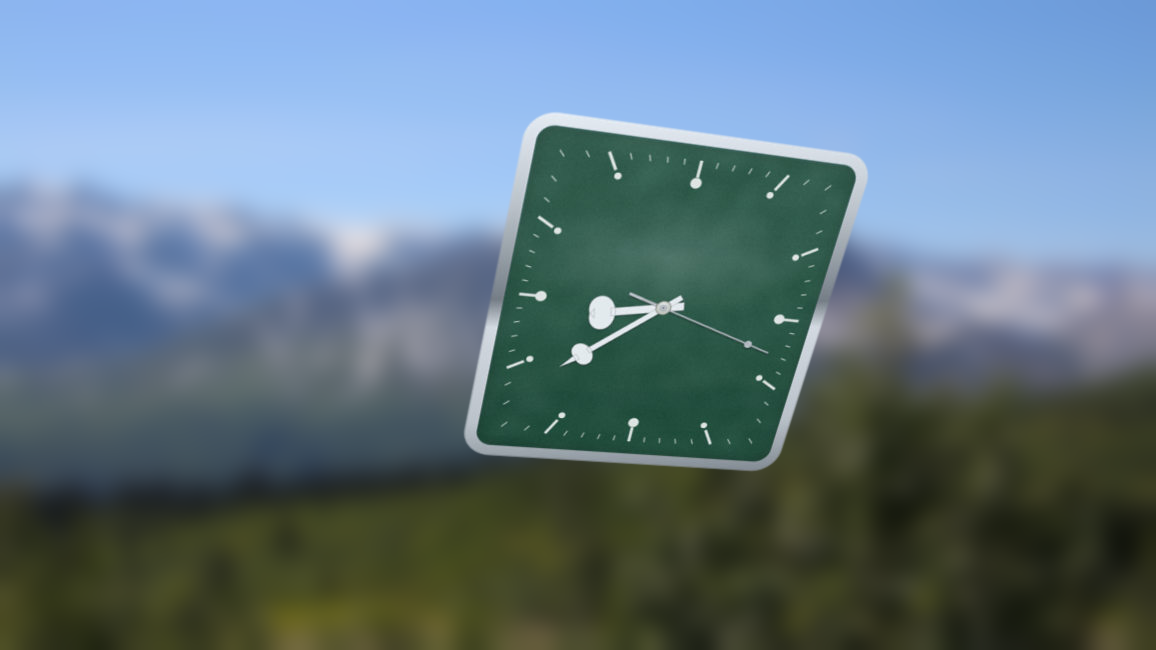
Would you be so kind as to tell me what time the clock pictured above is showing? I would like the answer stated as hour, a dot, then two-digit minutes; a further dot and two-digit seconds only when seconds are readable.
8.38.18
